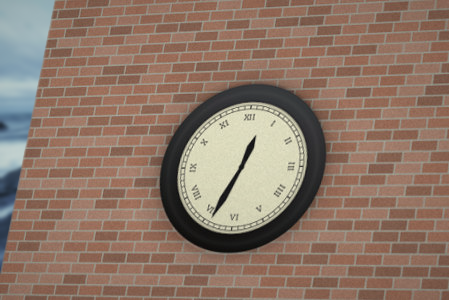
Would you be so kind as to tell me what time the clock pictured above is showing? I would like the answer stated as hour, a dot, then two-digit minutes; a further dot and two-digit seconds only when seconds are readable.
12.34
